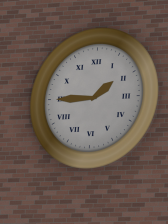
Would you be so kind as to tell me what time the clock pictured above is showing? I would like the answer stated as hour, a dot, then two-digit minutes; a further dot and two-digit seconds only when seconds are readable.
1.45
